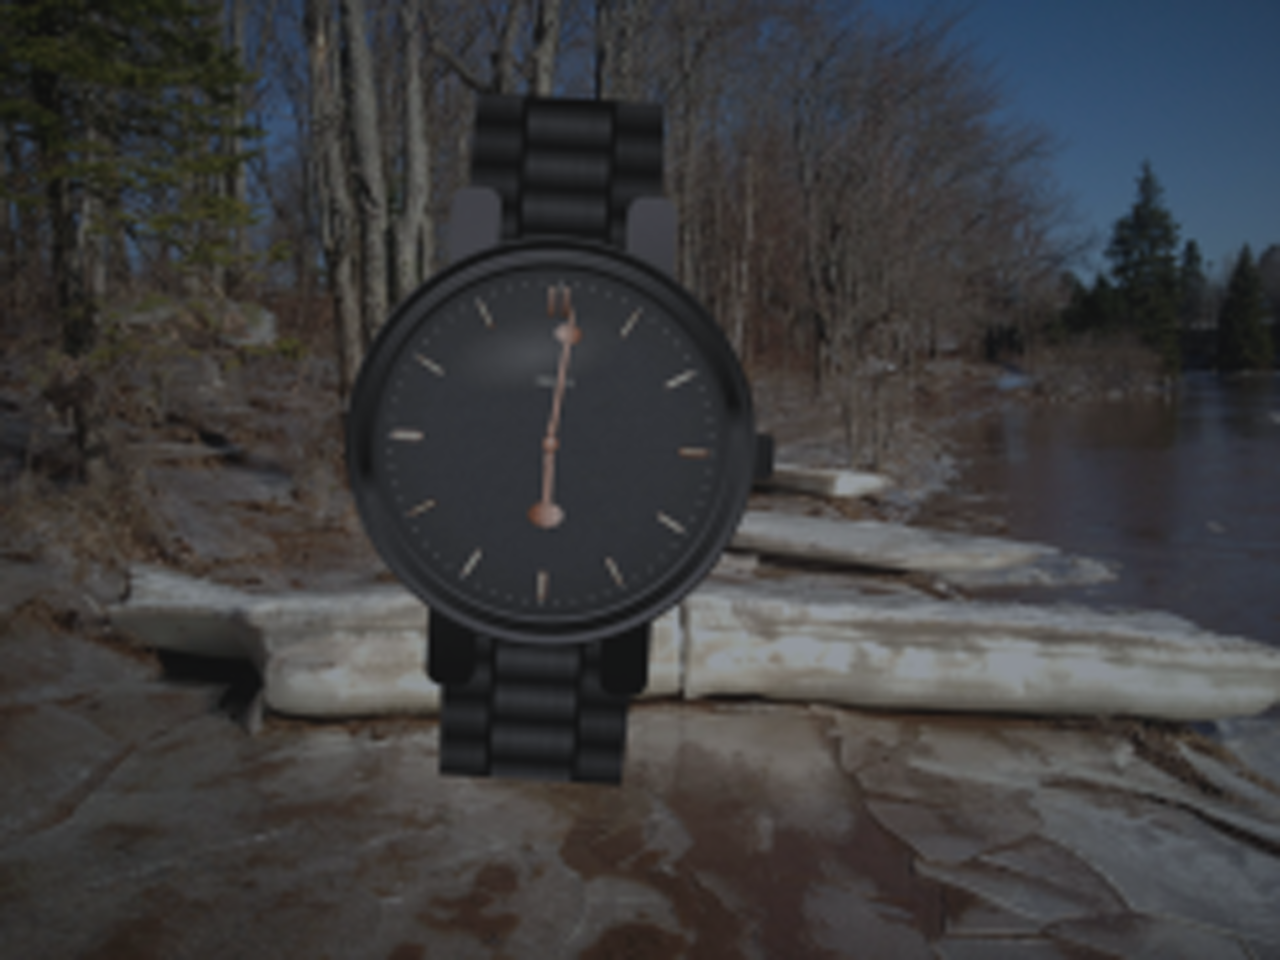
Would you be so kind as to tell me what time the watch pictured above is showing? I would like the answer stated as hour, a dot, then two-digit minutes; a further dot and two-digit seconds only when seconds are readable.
6.01
